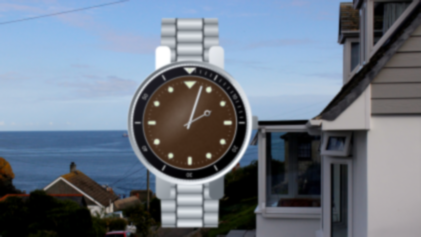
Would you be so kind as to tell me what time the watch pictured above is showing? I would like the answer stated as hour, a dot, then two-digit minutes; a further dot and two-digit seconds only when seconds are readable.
2.03
